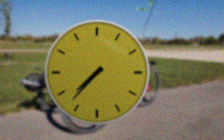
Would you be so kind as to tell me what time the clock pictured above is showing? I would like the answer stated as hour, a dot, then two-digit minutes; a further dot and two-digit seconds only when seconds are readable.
7.37
